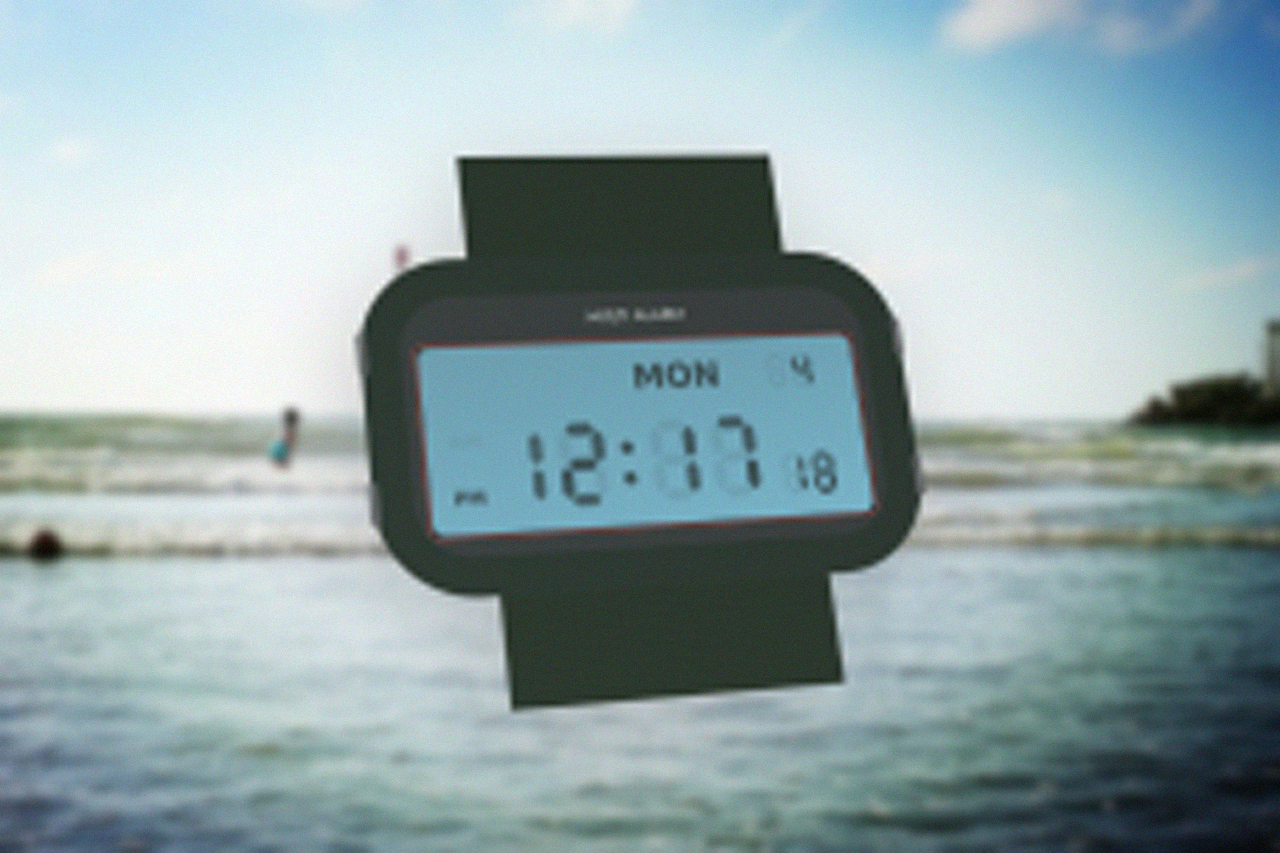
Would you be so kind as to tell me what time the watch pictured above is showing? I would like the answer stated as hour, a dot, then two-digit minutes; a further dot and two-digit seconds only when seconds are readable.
12.17.18
